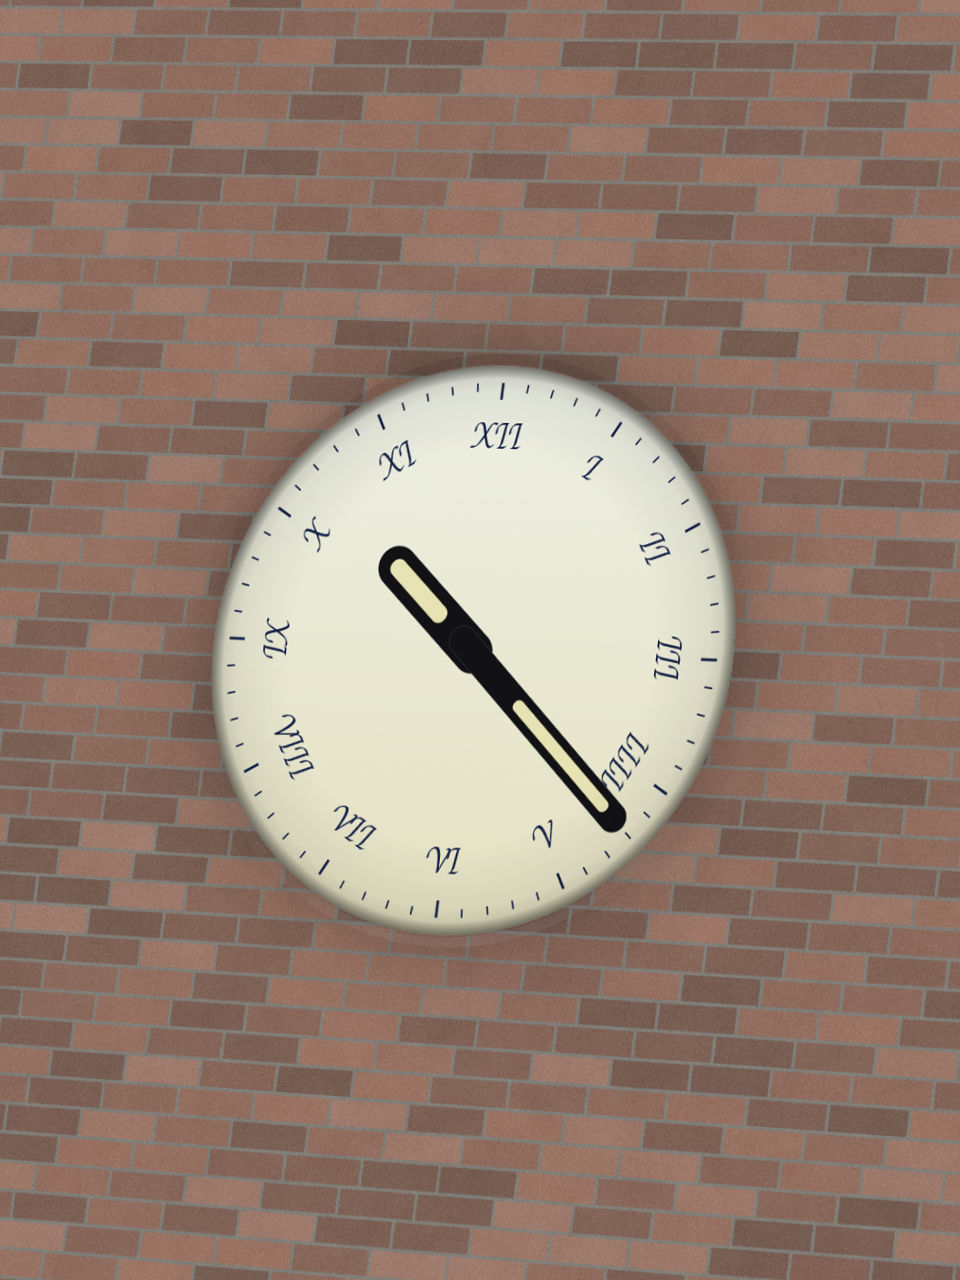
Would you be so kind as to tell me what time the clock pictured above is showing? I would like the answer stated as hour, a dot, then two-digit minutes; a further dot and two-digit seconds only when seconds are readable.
10.22
